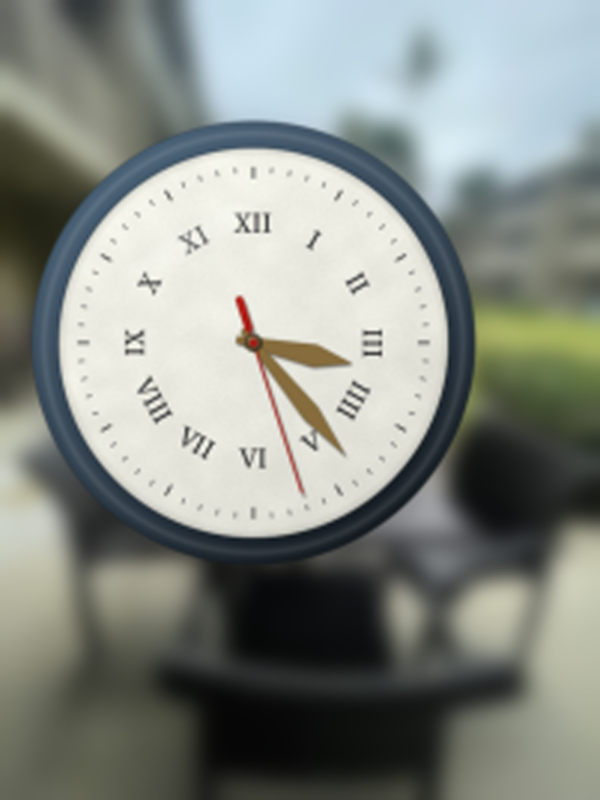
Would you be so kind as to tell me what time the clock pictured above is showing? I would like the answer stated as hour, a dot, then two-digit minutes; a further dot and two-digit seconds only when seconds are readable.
3.23.27
